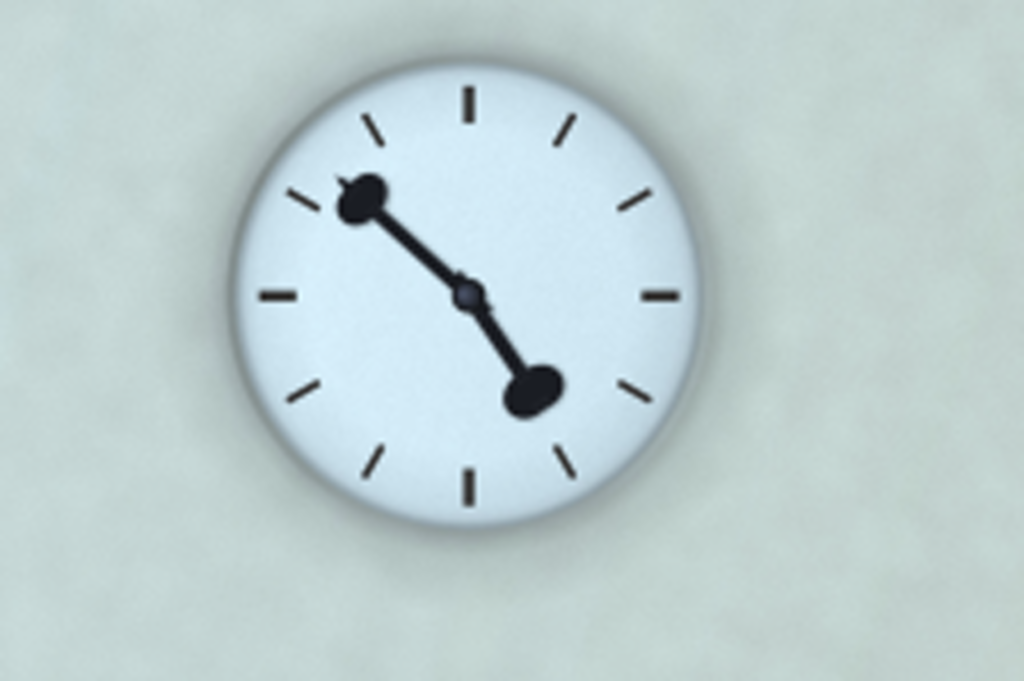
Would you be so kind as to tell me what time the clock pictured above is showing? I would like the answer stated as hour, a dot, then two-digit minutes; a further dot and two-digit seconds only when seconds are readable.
4.52
